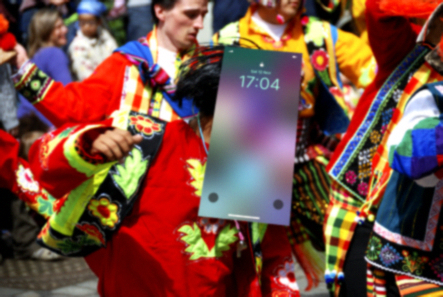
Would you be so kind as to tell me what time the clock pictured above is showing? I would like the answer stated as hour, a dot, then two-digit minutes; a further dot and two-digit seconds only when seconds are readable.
17.04
